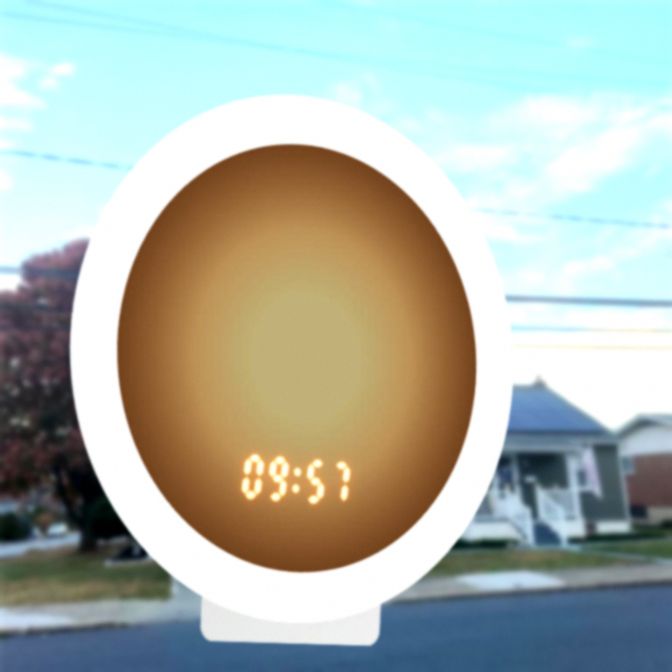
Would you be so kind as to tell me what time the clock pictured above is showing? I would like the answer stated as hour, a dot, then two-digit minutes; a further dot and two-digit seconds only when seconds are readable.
9.57
